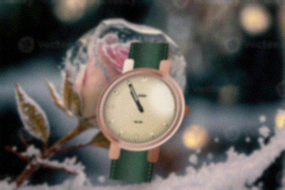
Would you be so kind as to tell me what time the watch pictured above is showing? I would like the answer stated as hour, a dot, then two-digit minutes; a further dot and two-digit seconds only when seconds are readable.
10.55
